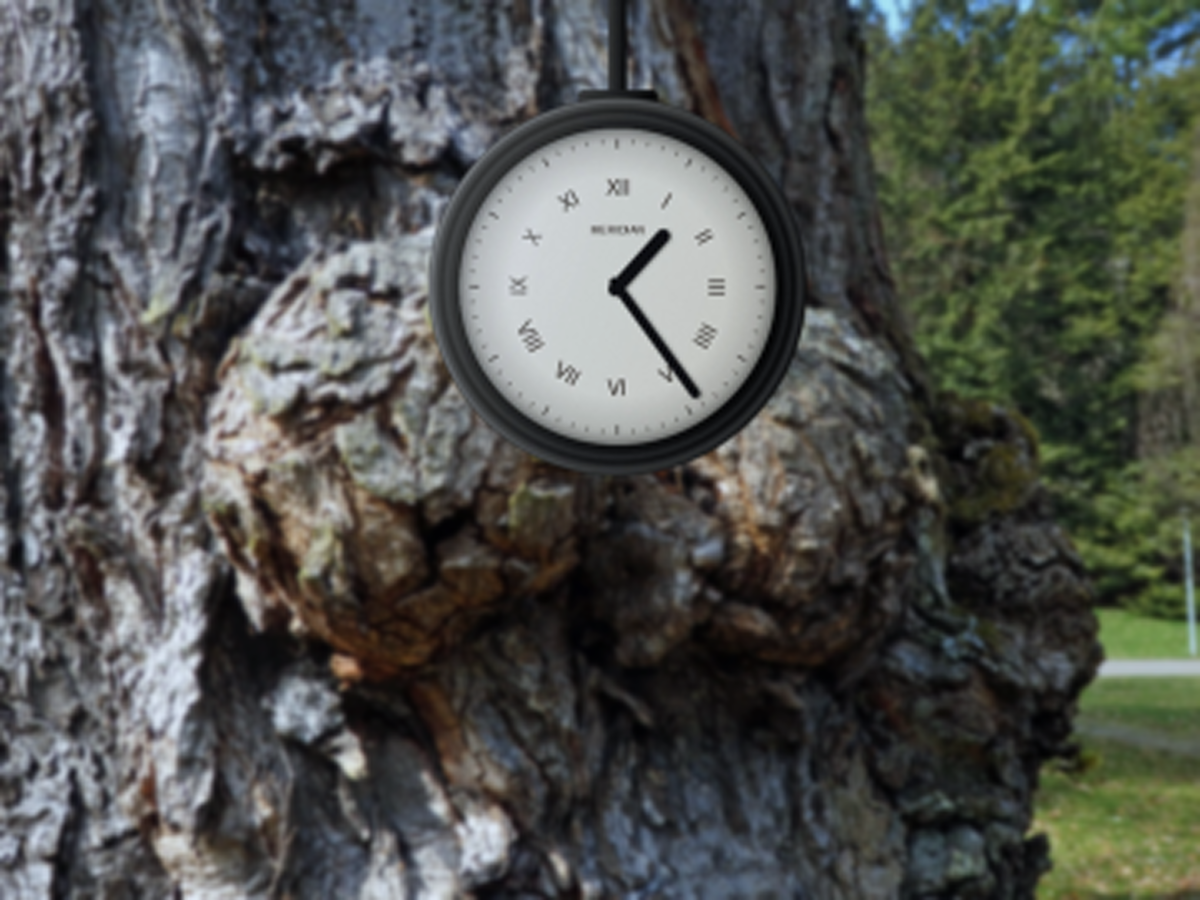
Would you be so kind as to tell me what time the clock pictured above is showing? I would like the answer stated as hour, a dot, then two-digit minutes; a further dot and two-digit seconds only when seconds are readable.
1.24
